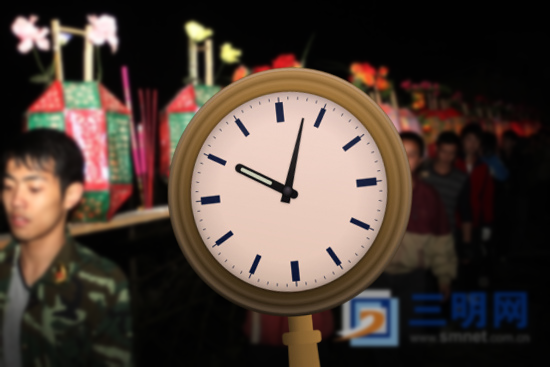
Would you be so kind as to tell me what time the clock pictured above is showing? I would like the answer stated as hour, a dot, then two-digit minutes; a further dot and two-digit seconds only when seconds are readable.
10.03
